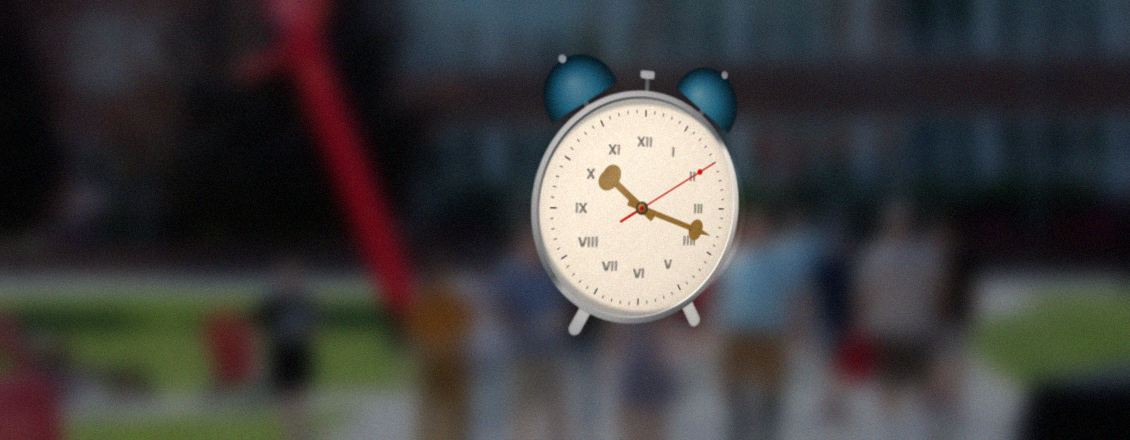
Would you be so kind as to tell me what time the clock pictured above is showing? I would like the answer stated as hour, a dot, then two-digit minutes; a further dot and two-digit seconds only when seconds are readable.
10.18.10
